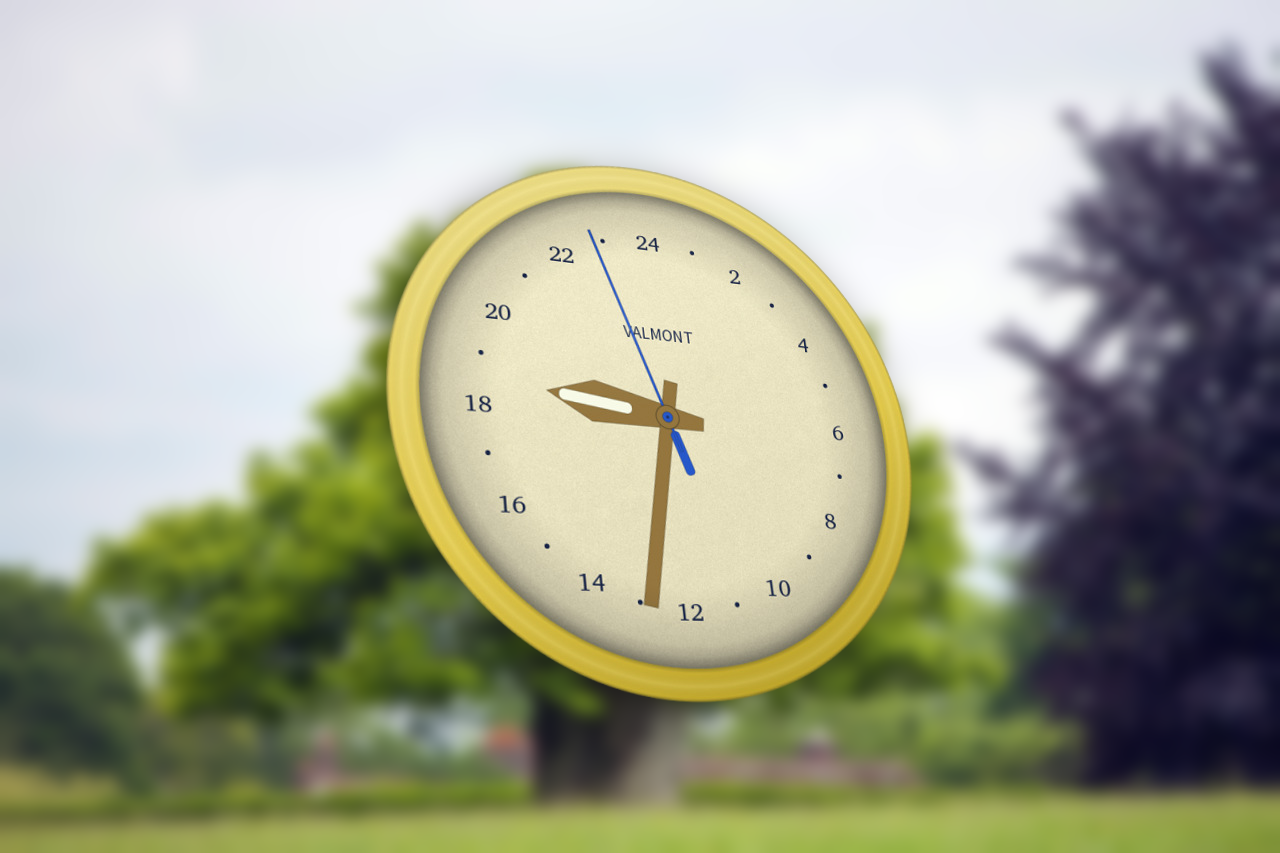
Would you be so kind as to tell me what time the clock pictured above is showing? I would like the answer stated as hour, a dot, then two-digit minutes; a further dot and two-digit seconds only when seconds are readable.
18.31.57
